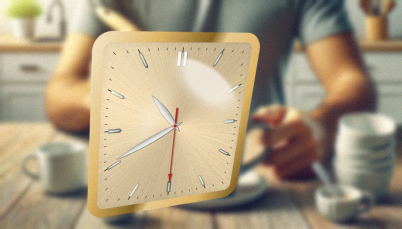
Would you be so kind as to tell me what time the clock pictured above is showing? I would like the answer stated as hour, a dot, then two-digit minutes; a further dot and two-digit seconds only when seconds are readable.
10.40.30
